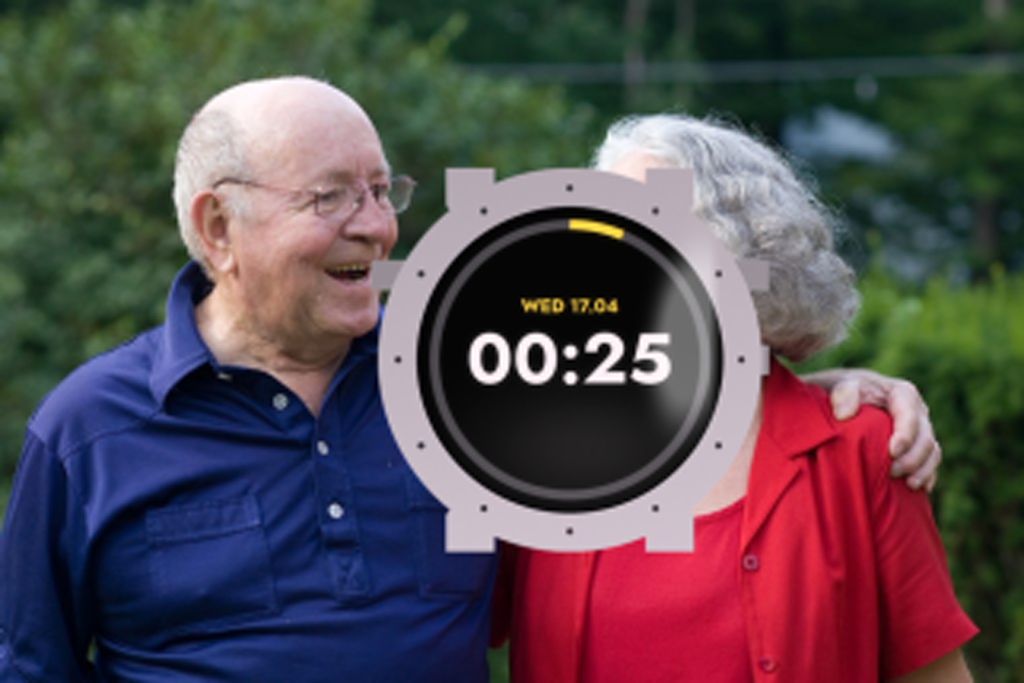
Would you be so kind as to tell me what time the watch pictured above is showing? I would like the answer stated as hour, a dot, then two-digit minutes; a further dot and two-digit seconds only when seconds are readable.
0.25
